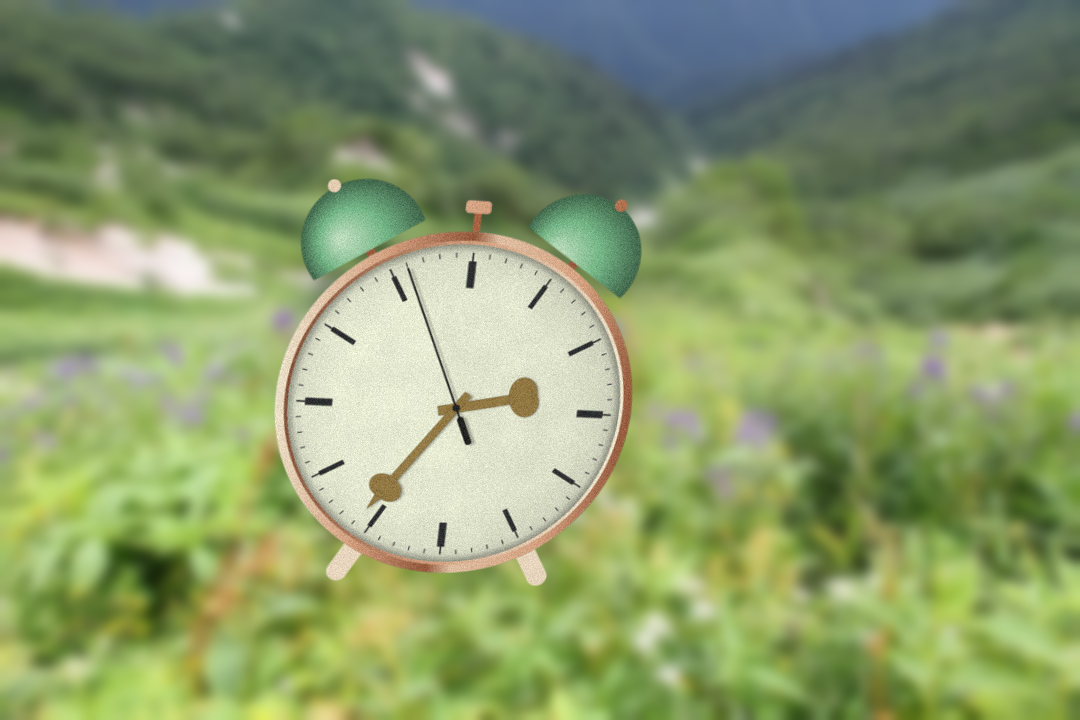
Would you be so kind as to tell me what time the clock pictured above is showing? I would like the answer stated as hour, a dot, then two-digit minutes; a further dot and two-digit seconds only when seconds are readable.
2.35.56
